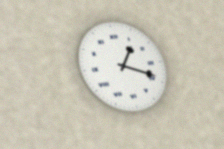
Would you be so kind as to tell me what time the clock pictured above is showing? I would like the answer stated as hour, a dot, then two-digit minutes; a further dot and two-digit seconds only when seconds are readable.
1.19
